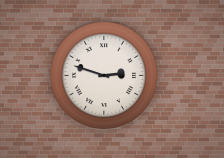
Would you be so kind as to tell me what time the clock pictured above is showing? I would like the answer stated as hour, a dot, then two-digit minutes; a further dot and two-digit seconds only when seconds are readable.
2.48
